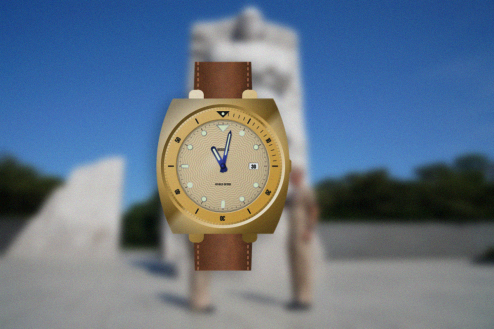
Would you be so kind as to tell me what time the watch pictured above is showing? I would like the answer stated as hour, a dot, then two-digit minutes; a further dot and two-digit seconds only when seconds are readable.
11.02
